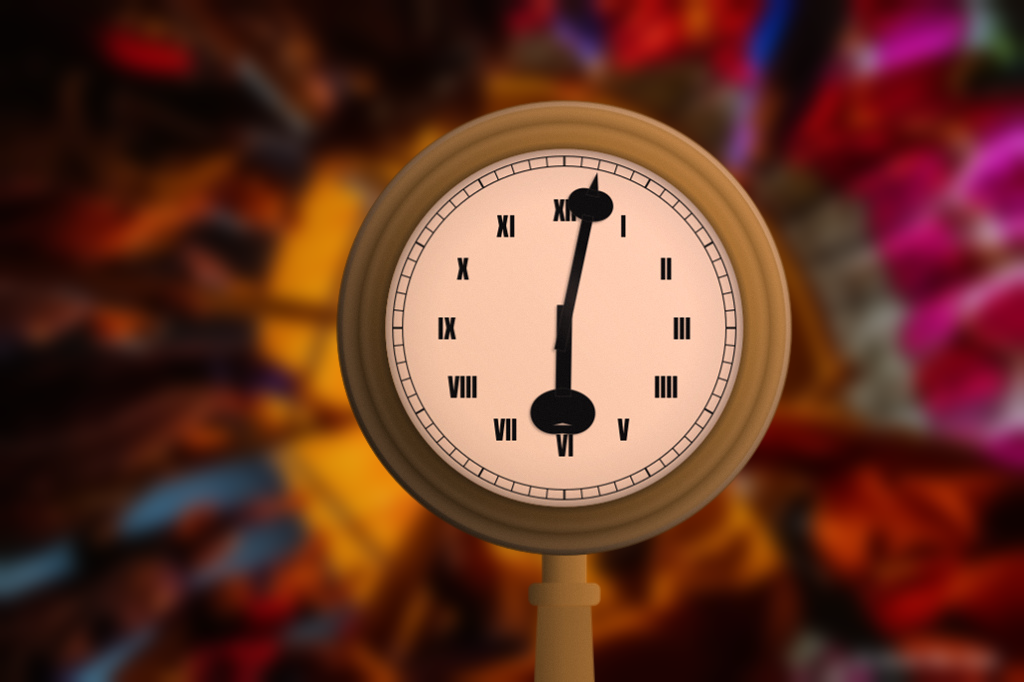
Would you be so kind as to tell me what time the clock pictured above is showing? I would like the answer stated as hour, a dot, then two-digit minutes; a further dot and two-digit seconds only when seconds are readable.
6.02
